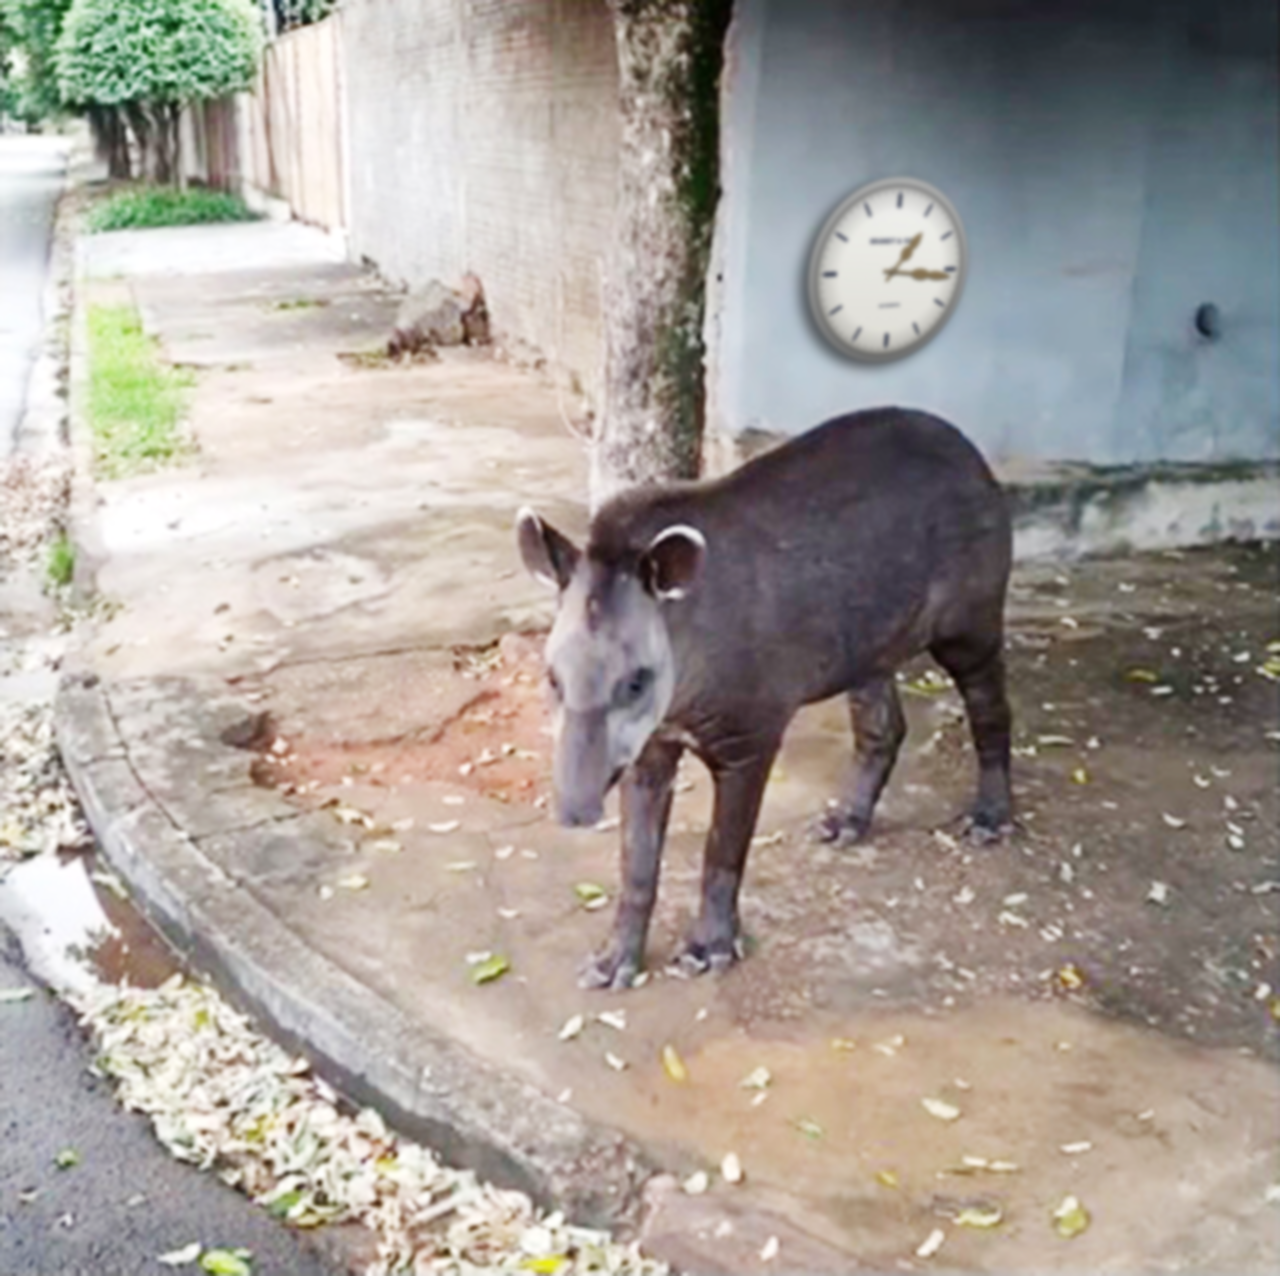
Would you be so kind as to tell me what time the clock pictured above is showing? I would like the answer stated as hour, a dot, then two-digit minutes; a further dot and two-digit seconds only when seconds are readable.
1.16
